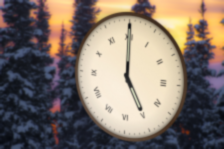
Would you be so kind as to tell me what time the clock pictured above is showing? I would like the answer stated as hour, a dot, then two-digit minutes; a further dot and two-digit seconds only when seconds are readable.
5.00
